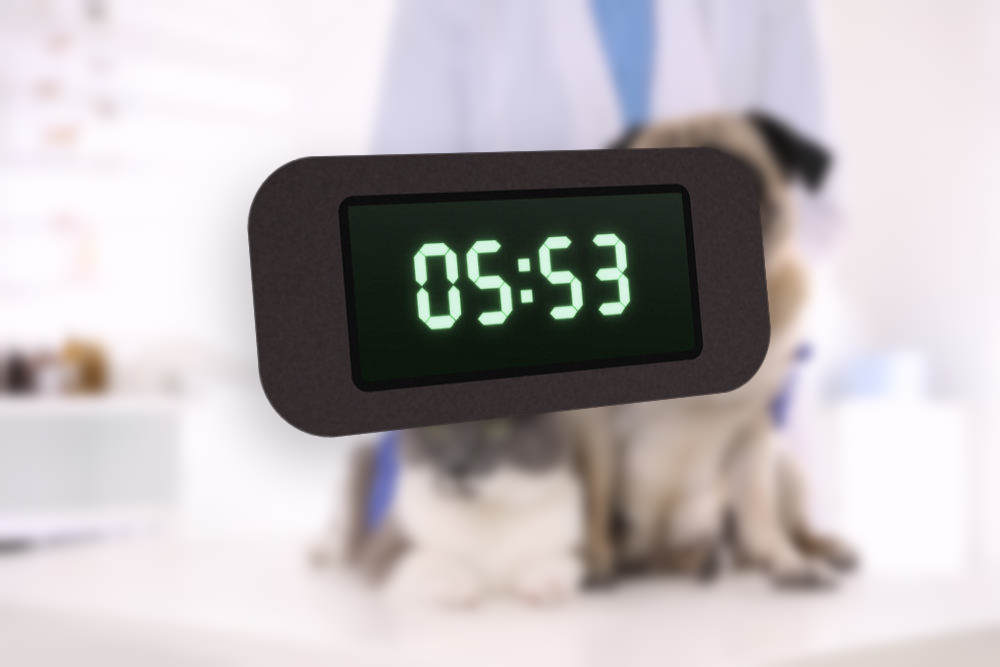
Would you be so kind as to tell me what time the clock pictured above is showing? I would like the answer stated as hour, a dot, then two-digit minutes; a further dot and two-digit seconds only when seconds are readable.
5.53
